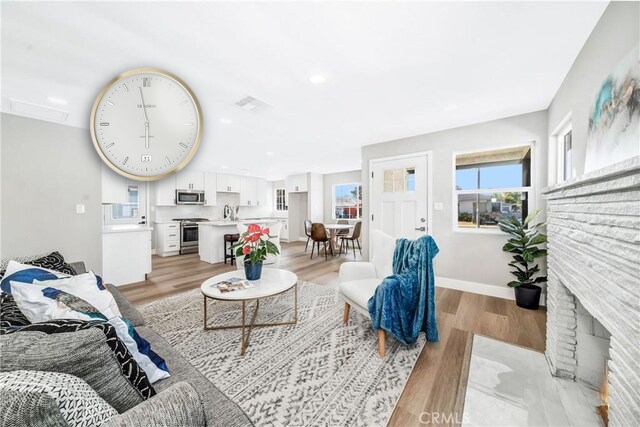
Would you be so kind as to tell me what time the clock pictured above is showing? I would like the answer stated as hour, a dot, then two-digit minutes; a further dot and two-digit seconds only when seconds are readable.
5.58
